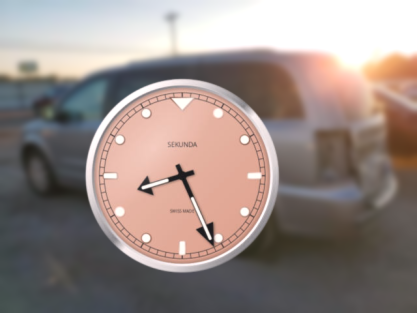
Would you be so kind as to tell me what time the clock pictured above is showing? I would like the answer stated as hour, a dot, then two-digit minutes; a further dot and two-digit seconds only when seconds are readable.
8.26
